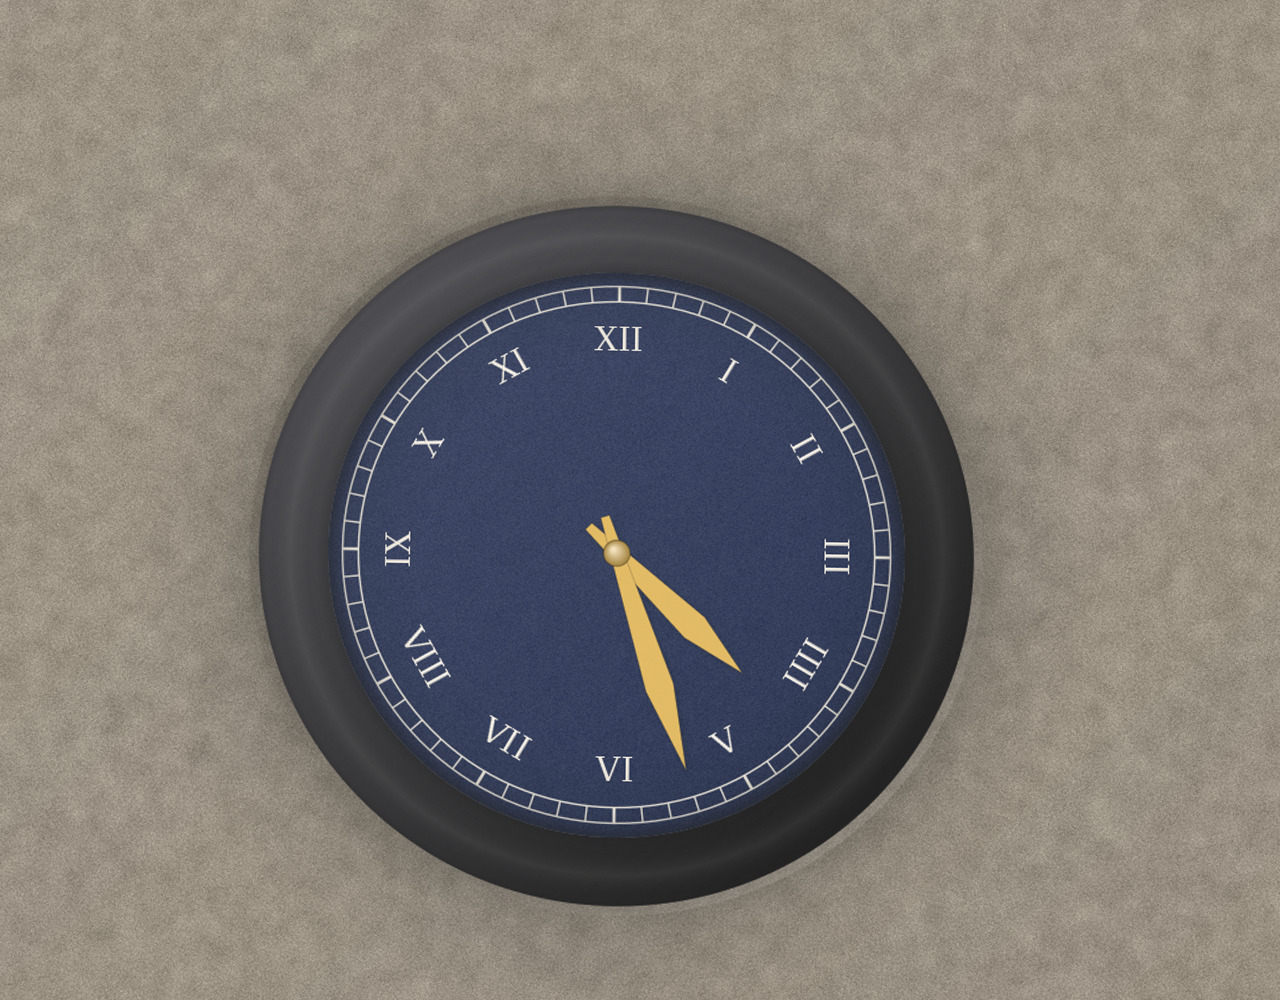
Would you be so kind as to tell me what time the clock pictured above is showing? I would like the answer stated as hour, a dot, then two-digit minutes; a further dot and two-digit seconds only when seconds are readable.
4.27
